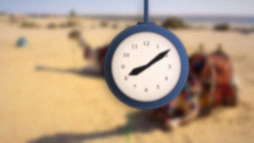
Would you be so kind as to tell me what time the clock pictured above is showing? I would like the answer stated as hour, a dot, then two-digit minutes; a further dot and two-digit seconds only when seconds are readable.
8.09
